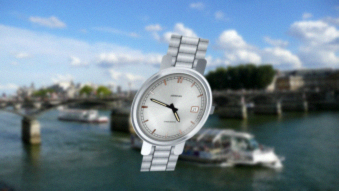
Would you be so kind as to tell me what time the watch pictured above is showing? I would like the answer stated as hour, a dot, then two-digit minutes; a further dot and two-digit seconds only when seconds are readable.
4.48
